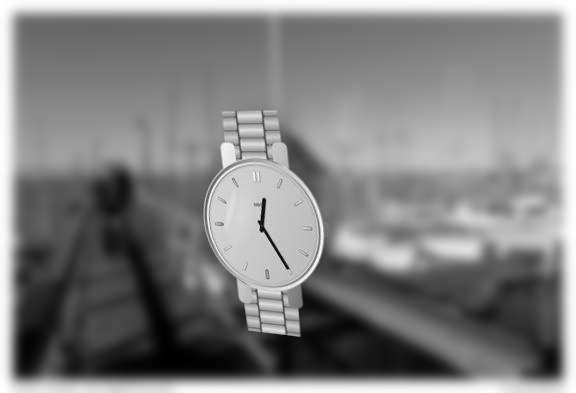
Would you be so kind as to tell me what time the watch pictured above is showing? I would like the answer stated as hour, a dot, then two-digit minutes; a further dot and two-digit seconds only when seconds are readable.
12.25
